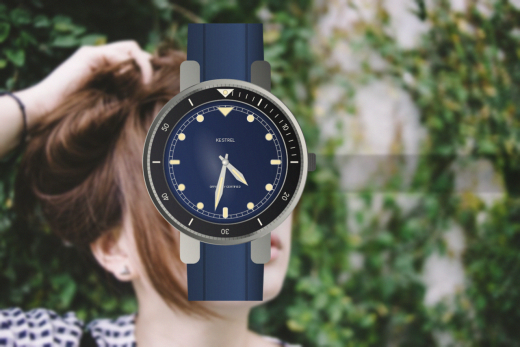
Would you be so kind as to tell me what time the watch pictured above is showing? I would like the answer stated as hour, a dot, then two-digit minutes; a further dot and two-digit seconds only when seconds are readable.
4.32
